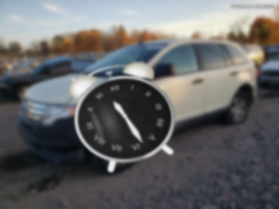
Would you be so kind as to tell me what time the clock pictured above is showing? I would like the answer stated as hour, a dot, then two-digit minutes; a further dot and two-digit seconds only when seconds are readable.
11.28
